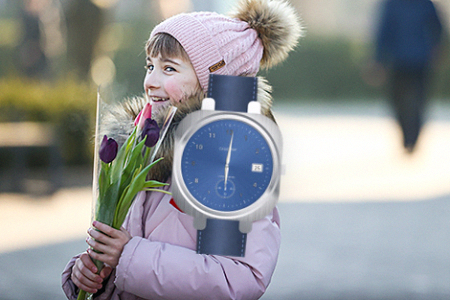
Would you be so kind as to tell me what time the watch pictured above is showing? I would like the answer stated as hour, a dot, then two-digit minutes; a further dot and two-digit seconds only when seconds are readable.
6.01
